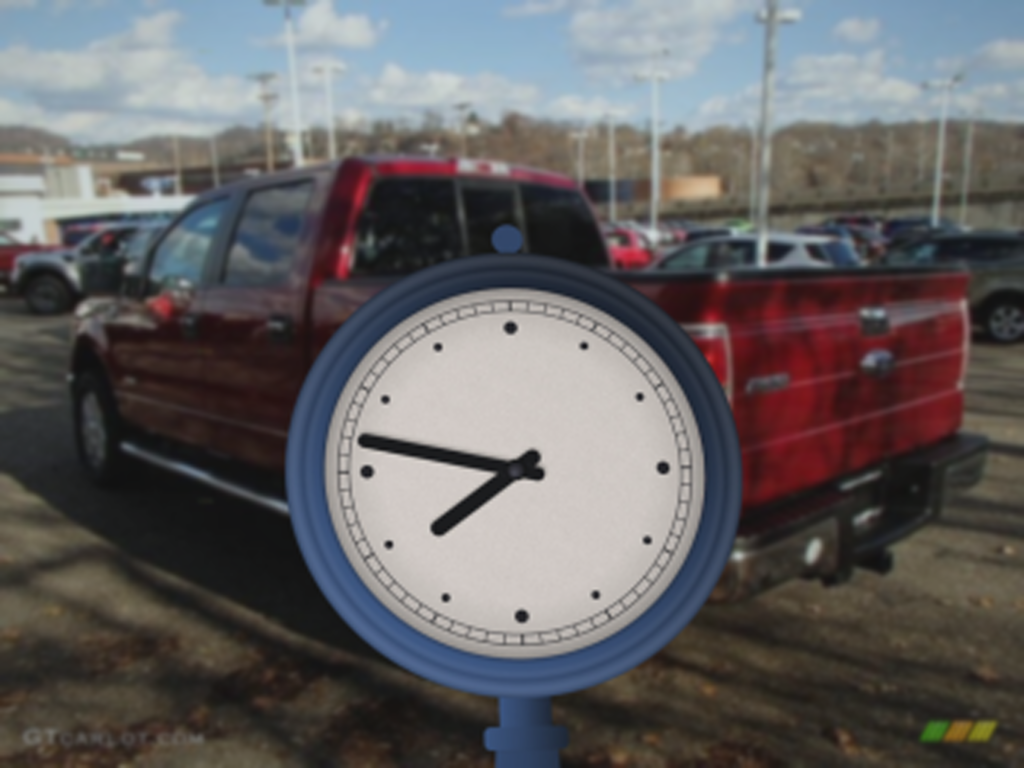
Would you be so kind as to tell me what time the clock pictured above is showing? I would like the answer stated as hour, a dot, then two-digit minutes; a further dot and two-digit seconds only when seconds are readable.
7.47
